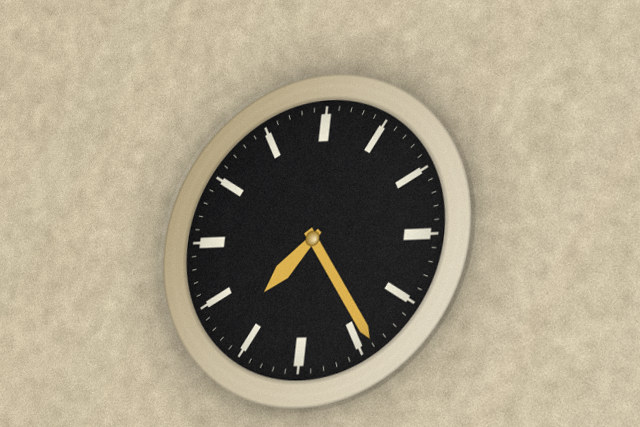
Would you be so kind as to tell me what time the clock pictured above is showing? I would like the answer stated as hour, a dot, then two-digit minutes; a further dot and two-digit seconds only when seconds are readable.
7.24
